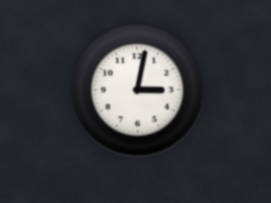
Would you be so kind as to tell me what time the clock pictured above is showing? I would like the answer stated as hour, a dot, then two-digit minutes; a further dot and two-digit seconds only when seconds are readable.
3.02
